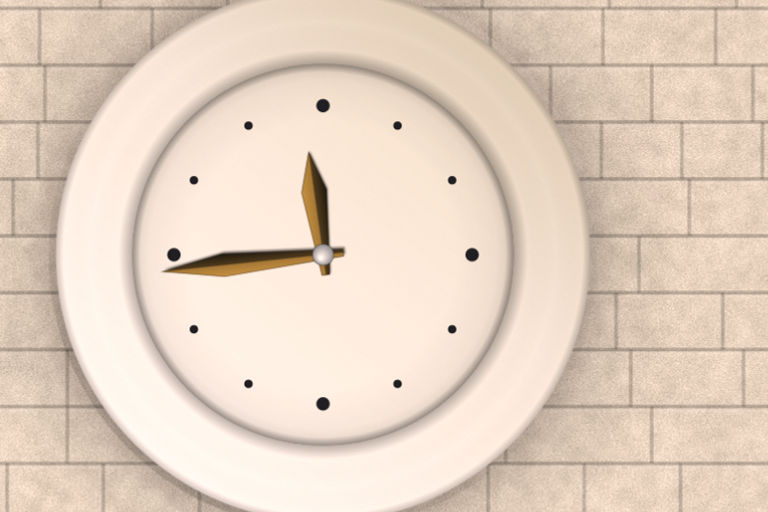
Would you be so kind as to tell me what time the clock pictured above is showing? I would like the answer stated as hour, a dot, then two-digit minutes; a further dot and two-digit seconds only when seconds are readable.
11.44
